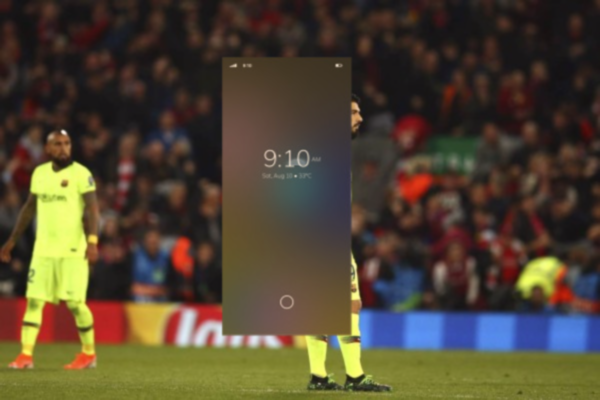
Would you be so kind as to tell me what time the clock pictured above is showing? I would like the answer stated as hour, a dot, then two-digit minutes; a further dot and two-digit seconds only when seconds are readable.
9.10
